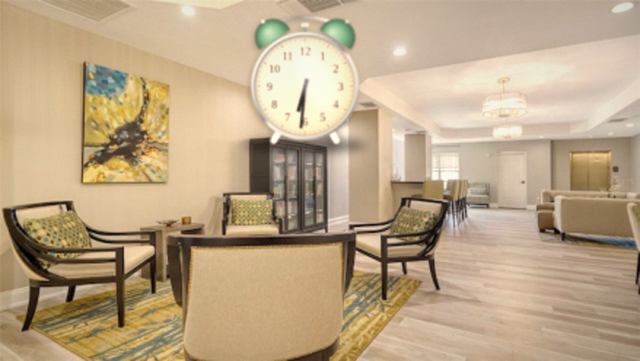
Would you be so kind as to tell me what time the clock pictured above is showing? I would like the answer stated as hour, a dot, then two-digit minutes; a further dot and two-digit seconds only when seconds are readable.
6.31
